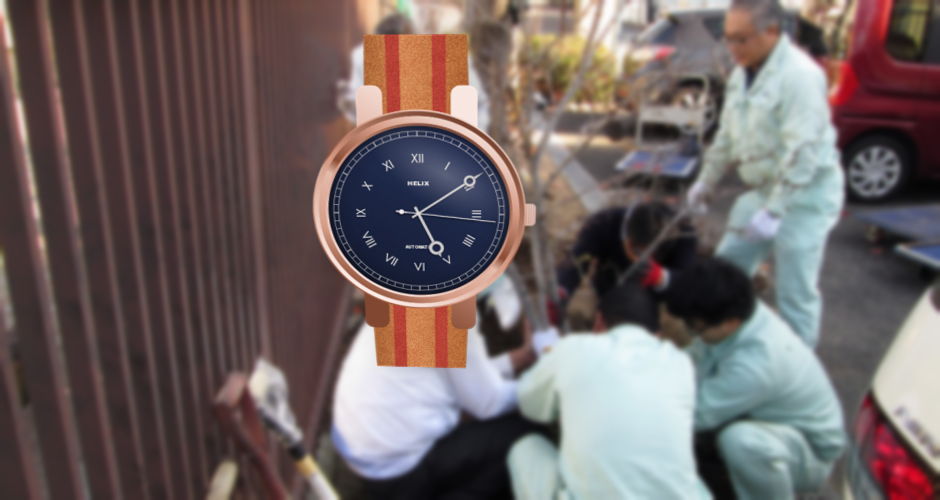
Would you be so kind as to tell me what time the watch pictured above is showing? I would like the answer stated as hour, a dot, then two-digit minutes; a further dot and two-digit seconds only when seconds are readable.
5.09.16
